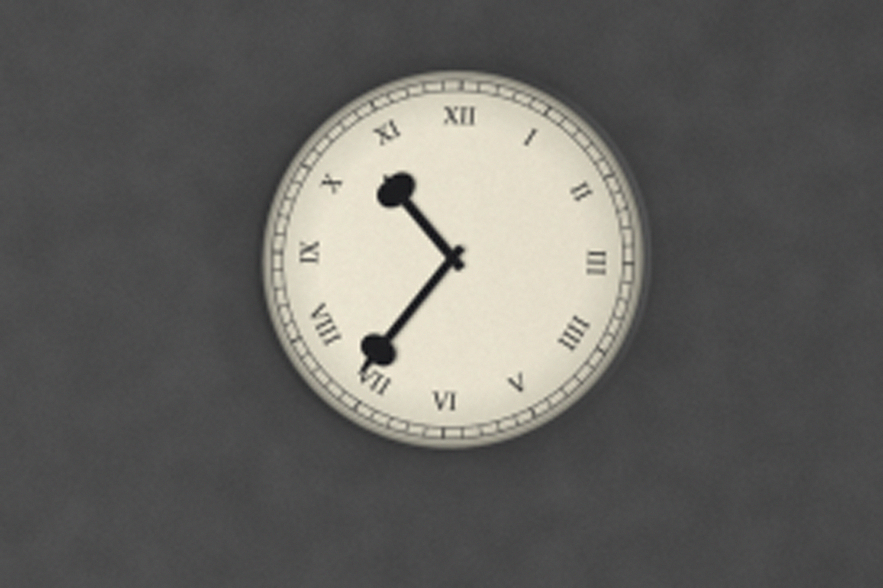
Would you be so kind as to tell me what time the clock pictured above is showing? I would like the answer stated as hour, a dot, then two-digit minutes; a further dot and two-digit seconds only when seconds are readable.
10.36
